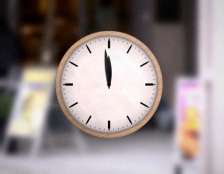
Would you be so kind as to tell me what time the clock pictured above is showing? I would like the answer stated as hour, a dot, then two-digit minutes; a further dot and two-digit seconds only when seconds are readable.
11.59
